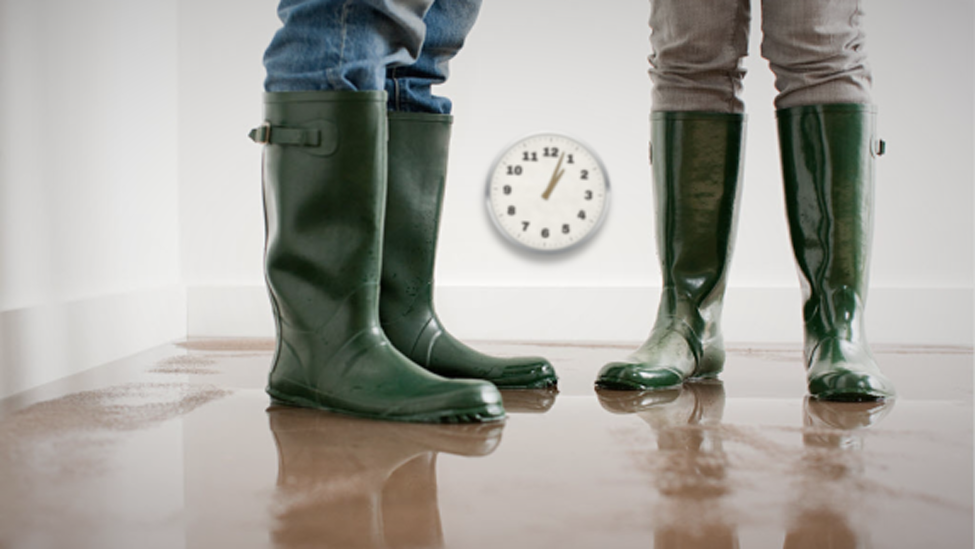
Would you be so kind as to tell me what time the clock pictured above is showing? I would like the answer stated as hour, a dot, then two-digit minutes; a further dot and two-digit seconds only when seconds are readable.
1.03
